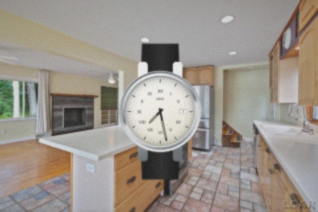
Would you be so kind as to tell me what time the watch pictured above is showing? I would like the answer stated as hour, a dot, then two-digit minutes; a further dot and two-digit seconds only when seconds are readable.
7.28
